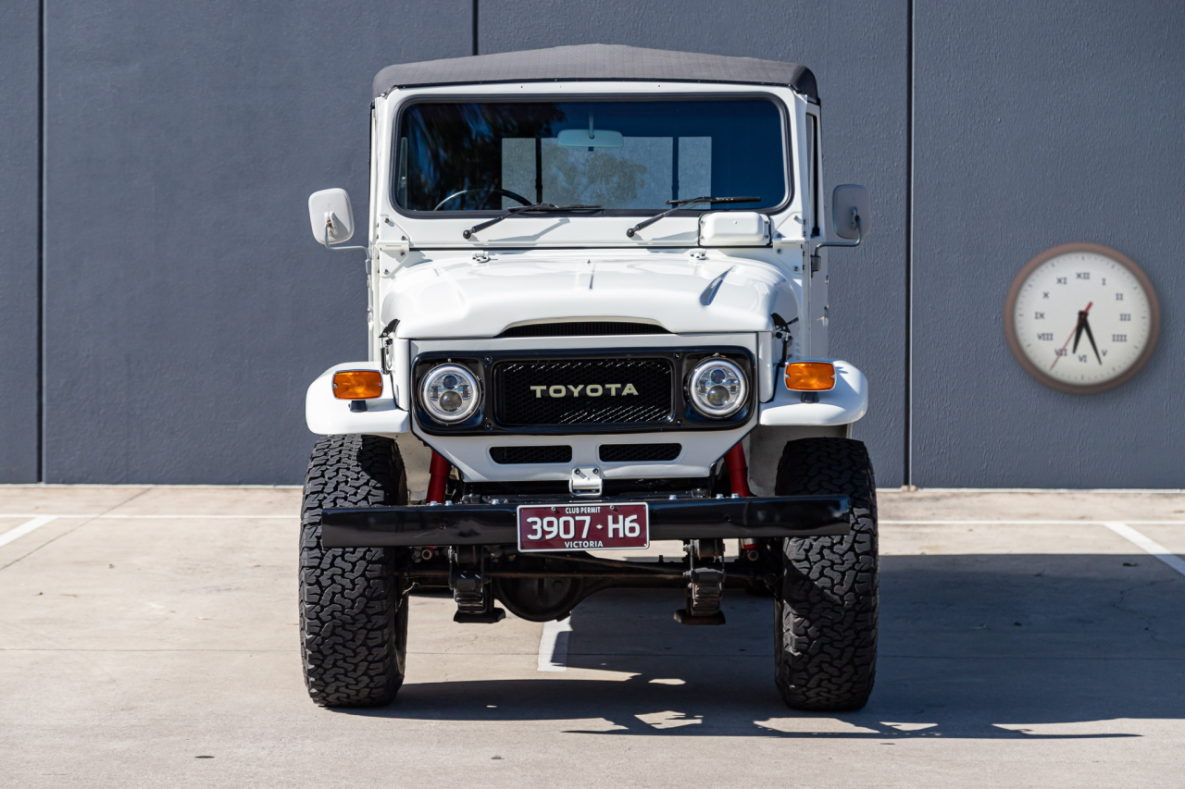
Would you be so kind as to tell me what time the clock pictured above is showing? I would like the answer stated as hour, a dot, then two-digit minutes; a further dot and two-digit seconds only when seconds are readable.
6.26.35
